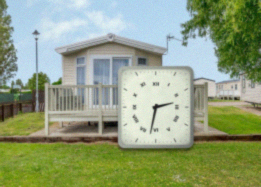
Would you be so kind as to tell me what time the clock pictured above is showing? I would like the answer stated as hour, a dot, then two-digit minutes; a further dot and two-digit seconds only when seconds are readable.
2.32
